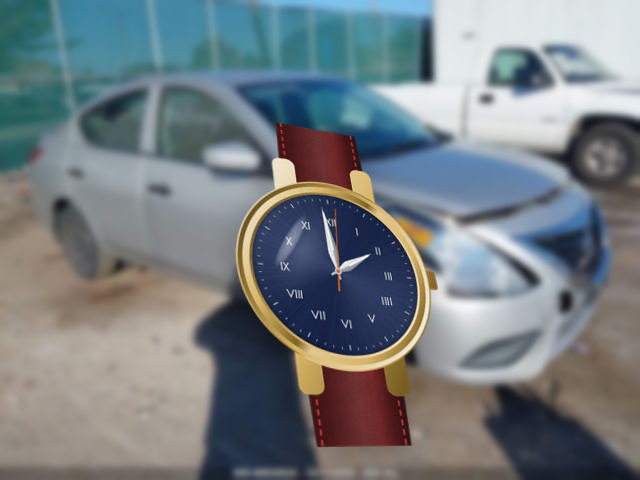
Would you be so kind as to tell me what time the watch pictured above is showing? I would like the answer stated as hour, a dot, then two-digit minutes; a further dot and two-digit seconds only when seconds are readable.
1.59.01
